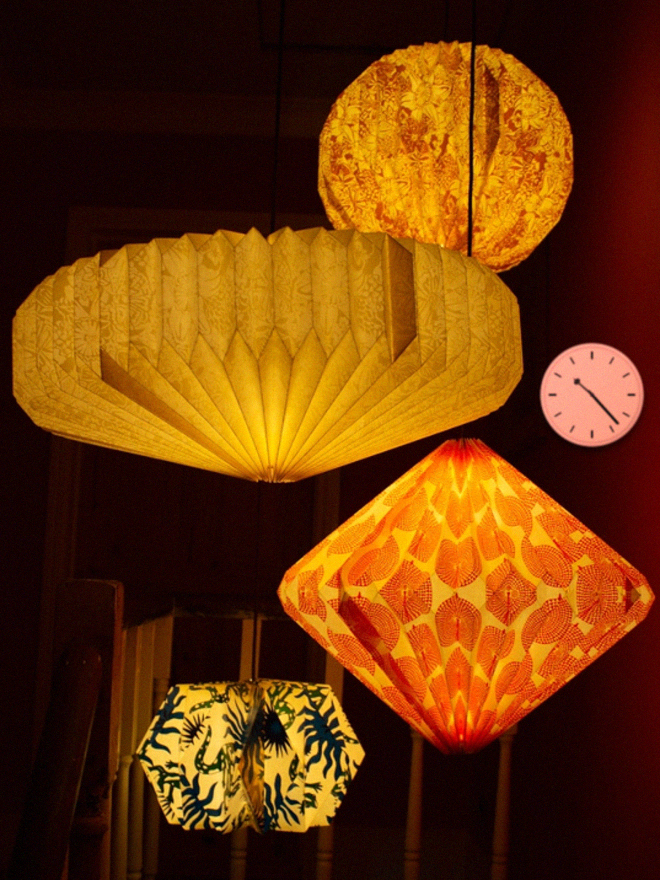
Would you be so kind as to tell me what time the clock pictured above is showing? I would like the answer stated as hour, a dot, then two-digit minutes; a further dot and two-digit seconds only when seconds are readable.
10.23
